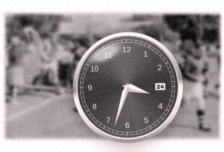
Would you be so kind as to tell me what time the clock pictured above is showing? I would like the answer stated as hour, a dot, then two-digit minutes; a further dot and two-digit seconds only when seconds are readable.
3.33
